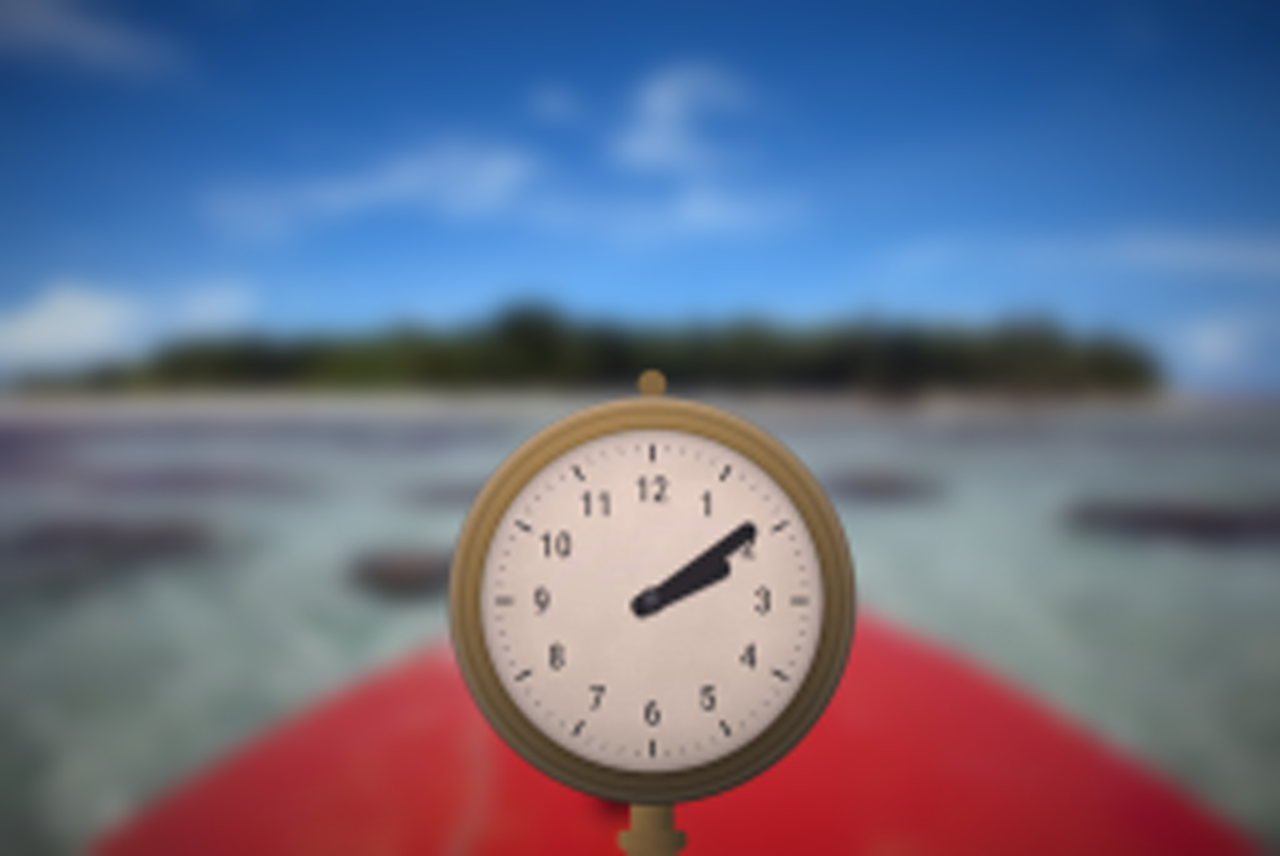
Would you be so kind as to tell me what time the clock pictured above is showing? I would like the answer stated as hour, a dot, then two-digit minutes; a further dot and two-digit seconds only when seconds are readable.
2.09
